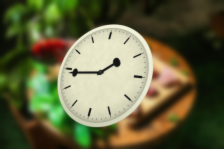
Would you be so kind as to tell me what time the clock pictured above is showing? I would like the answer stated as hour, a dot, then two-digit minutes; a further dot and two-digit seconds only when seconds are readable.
1.44
